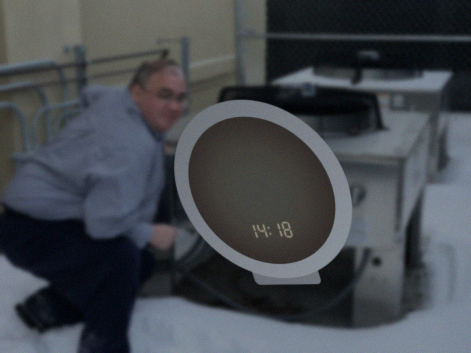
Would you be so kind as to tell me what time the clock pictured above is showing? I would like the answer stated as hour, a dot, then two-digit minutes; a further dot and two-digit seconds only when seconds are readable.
14.18
